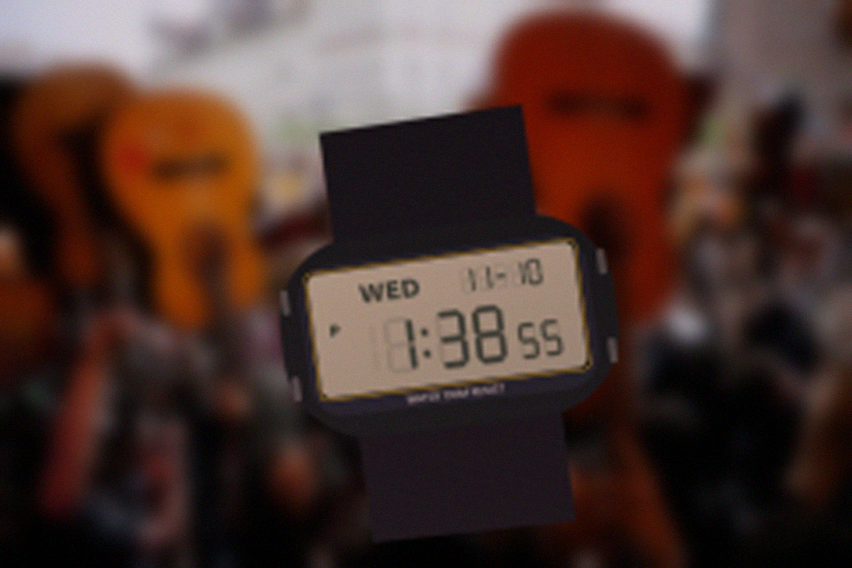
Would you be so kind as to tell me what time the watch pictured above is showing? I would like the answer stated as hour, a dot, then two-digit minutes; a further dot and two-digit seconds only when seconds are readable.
1.38.55
